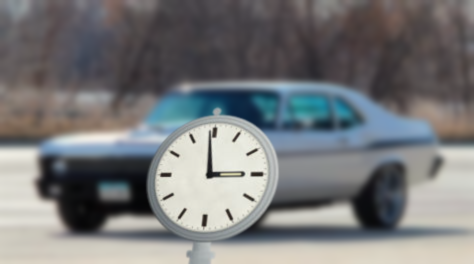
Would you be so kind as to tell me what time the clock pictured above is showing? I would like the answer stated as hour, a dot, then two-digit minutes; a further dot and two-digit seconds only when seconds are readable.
2.59
